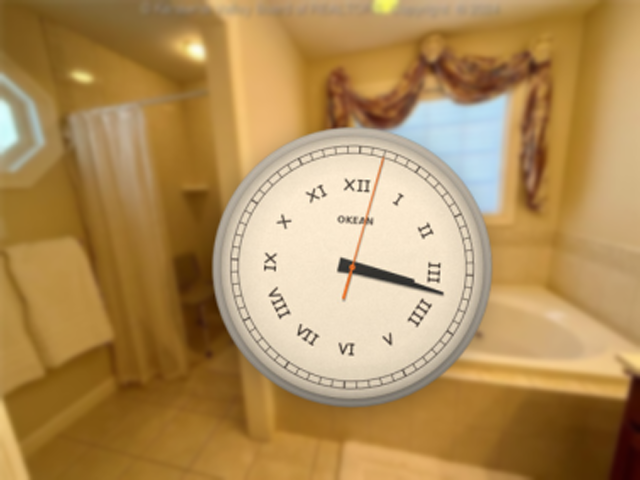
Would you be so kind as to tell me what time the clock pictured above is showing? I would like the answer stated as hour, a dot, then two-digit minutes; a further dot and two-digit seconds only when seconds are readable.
3.17.02
